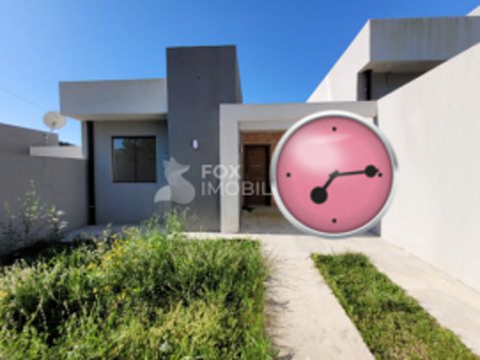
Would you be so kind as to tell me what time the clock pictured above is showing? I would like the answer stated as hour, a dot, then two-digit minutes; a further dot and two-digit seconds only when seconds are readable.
7.14
